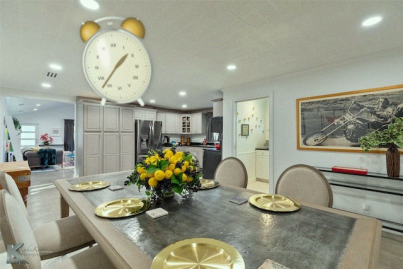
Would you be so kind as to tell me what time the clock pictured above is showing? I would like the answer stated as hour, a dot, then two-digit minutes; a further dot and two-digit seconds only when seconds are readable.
1.37
